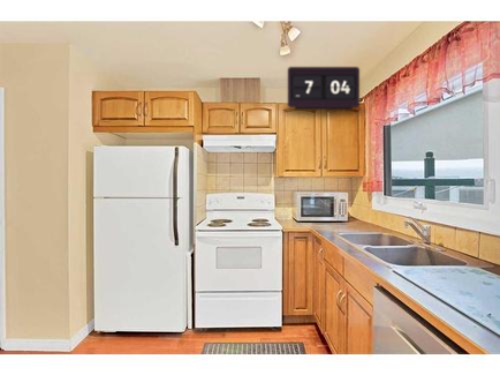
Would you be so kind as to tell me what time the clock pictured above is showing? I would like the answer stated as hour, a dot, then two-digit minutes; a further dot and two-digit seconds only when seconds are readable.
7.04
